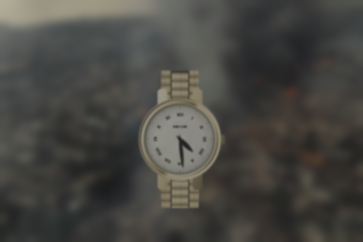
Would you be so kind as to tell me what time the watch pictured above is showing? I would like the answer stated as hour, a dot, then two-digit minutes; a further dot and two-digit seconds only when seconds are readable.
4.29
